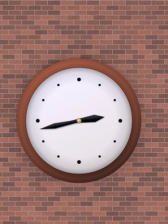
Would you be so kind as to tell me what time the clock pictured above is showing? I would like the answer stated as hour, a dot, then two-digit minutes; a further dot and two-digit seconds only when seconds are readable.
2.43
